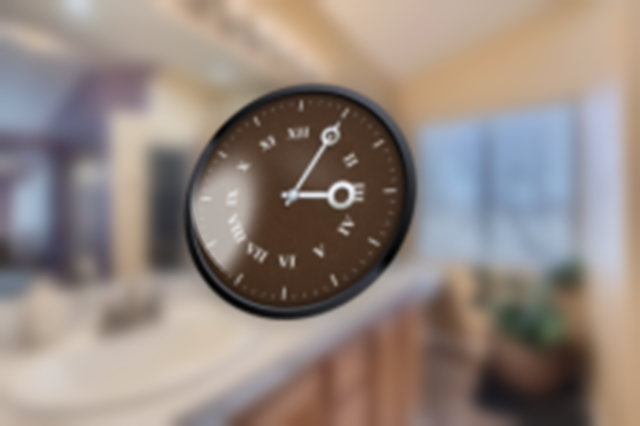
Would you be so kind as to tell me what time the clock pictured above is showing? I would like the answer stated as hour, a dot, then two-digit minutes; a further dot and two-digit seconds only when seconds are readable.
3.05
